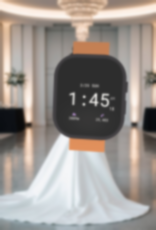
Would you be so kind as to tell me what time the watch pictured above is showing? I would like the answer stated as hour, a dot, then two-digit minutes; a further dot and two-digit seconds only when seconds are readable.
1.45
